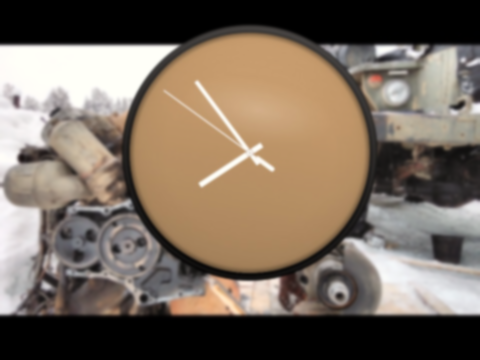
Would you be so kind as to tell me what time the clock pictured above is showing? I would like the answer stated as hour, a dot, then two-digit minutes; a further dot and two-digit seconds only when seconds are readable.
7.53.51
